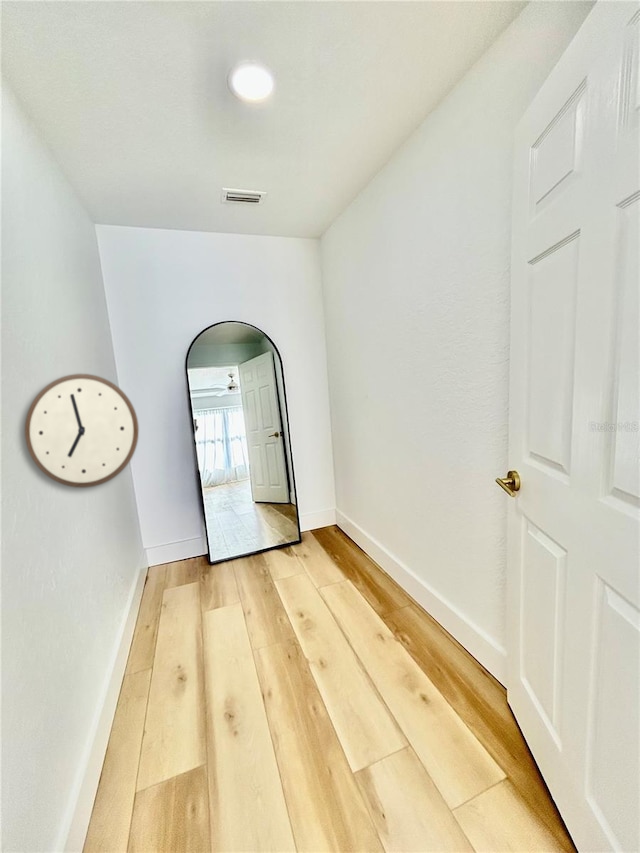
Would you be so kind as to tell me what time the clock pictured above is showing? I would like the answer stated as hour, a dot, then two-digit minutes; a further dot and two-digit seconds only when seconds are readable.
6.58
